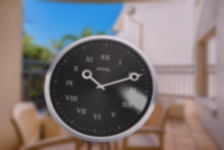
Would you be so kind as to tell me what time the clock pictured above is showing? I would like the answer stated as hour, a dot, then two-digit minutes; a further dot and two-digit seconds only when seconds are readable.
10.11
